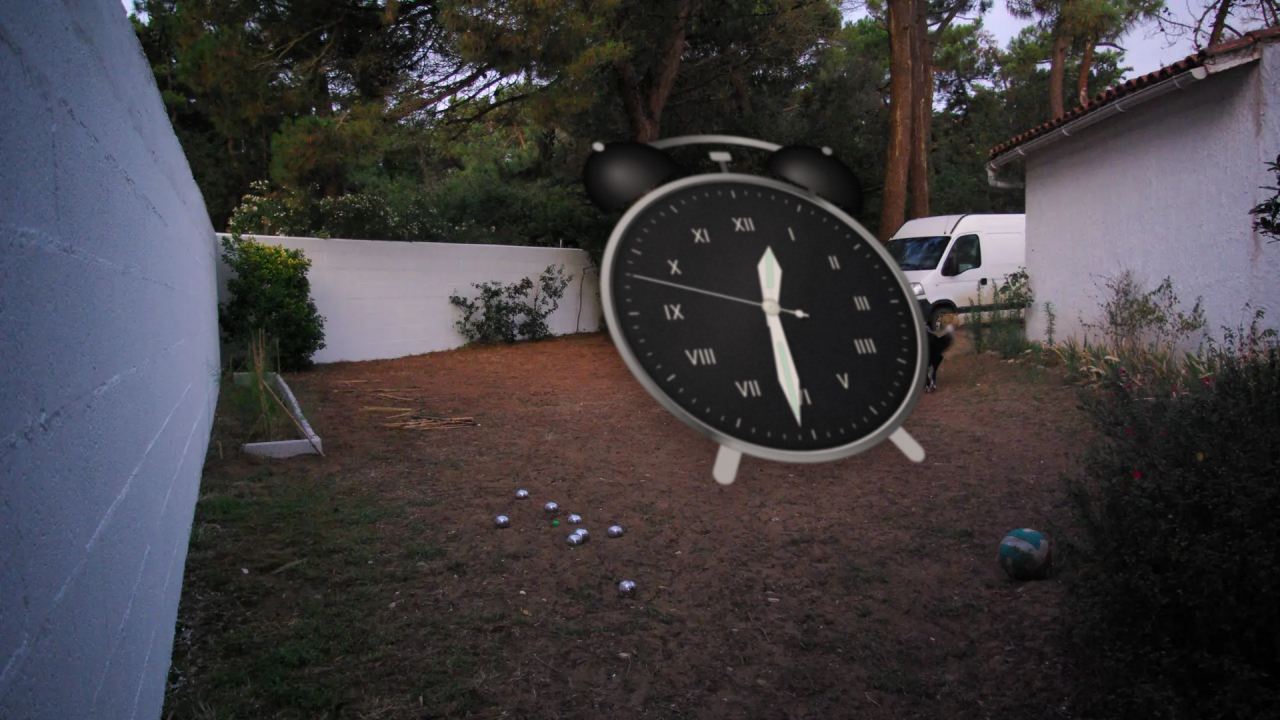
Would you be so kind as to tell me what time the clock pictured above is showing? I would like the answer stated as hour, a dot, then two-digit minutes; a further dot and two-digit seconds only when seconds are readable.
12.30.48
